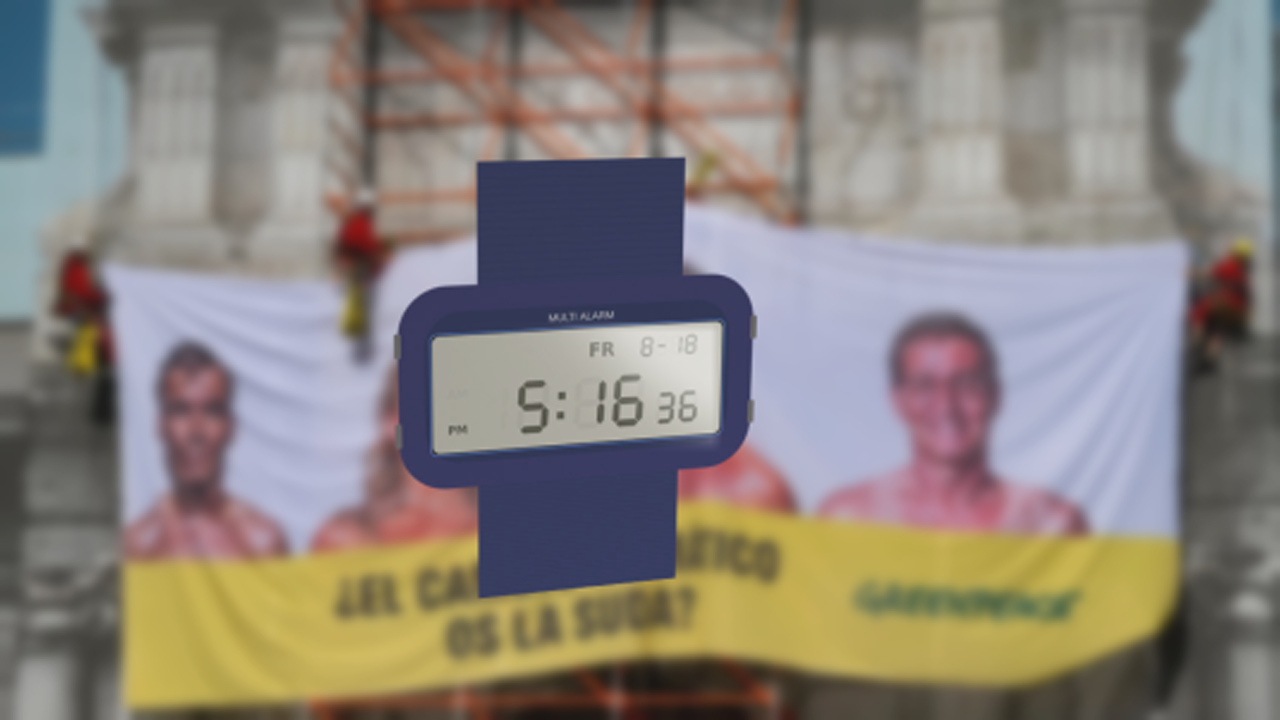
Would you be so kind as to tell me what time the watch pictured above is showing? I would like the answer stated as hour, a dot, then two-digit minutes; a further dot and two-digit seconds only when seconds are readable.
5.16.36
